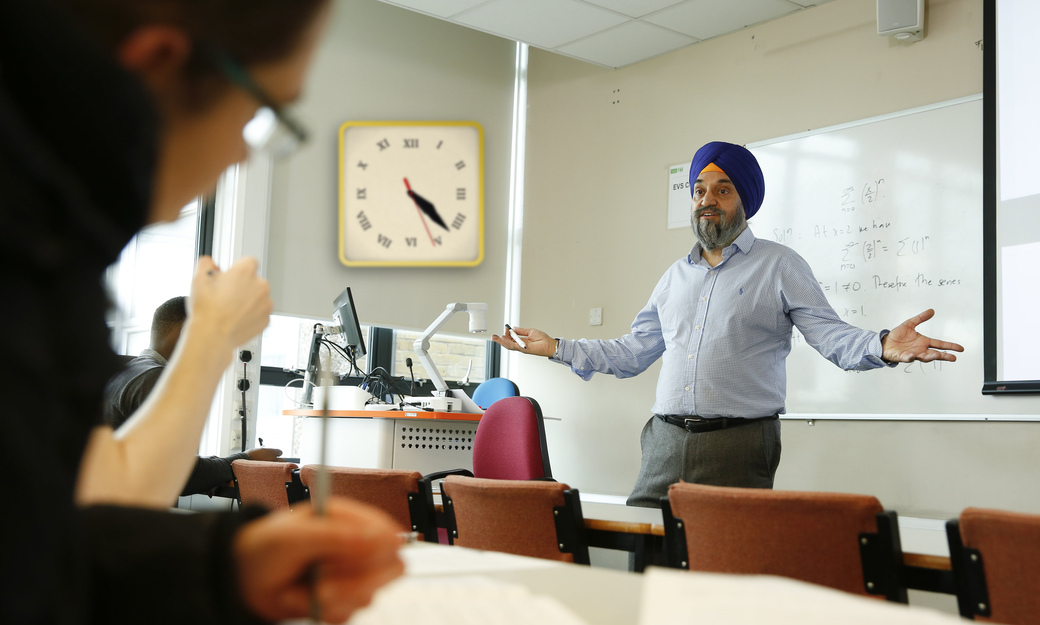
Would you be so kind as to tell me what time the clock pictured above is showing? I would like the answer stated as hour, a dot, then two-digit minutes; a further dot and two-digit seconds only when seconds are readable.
4.22.26
